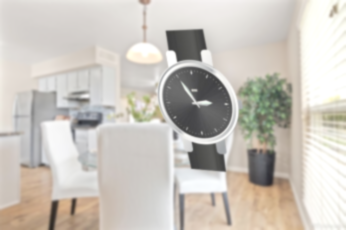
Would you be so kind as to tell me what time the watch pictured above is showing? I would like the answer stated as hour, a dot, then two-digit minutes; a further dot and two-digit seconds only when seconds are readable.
2.55
